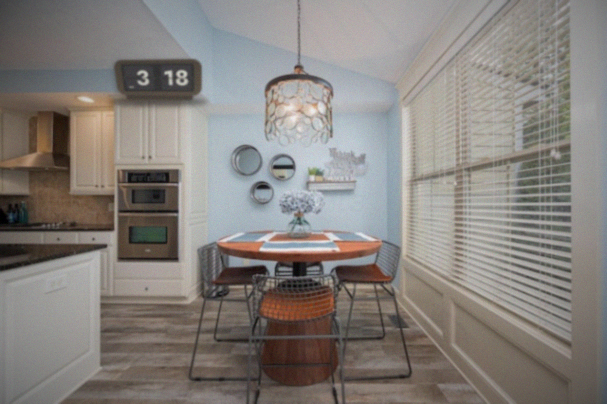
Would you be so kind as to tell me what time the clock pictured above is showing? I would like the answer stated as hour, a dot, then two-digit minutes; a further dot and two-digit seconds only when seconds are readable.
3.18
